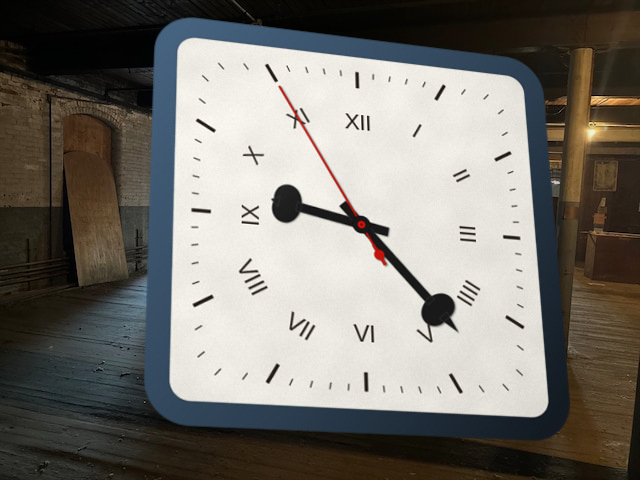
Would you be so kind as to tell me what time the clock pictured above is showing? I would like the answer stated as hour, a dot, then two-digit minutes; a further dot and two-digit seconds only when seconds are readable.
9.22.55
